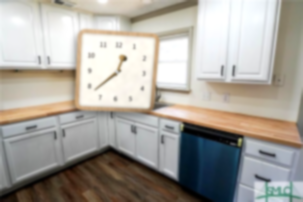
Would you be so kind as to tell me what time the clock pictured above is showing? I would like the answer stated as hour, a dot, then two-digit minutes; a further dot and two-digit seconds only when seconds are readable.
12.38
